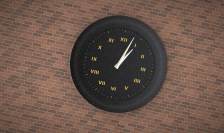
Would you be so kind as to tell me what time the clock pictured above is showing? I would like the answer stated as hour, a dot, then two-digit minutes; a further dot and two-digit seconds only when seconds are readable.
1.03
